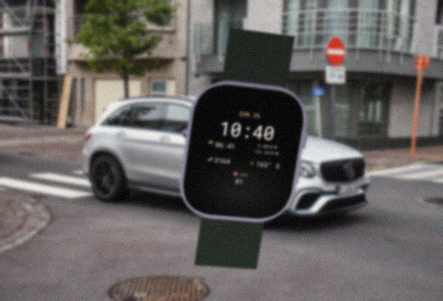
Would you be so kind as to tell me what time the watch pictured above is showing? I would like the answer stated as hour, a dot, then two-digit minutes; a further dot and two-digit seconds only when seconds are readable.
10.40
